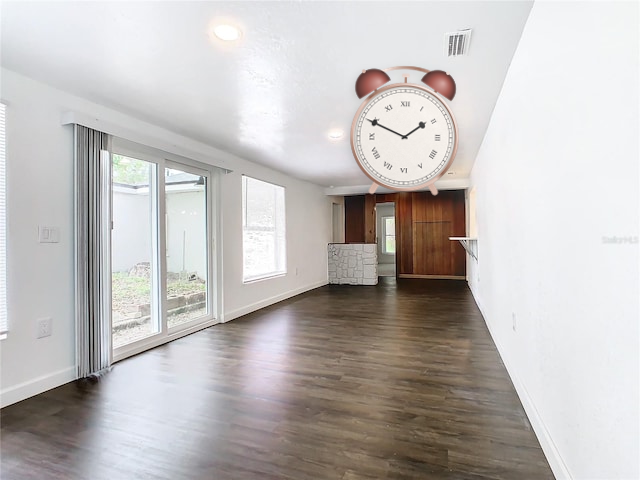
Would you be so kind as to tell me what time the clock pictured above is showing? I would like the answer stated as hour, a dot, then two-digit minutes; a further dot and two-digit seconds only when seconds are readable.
1.49
